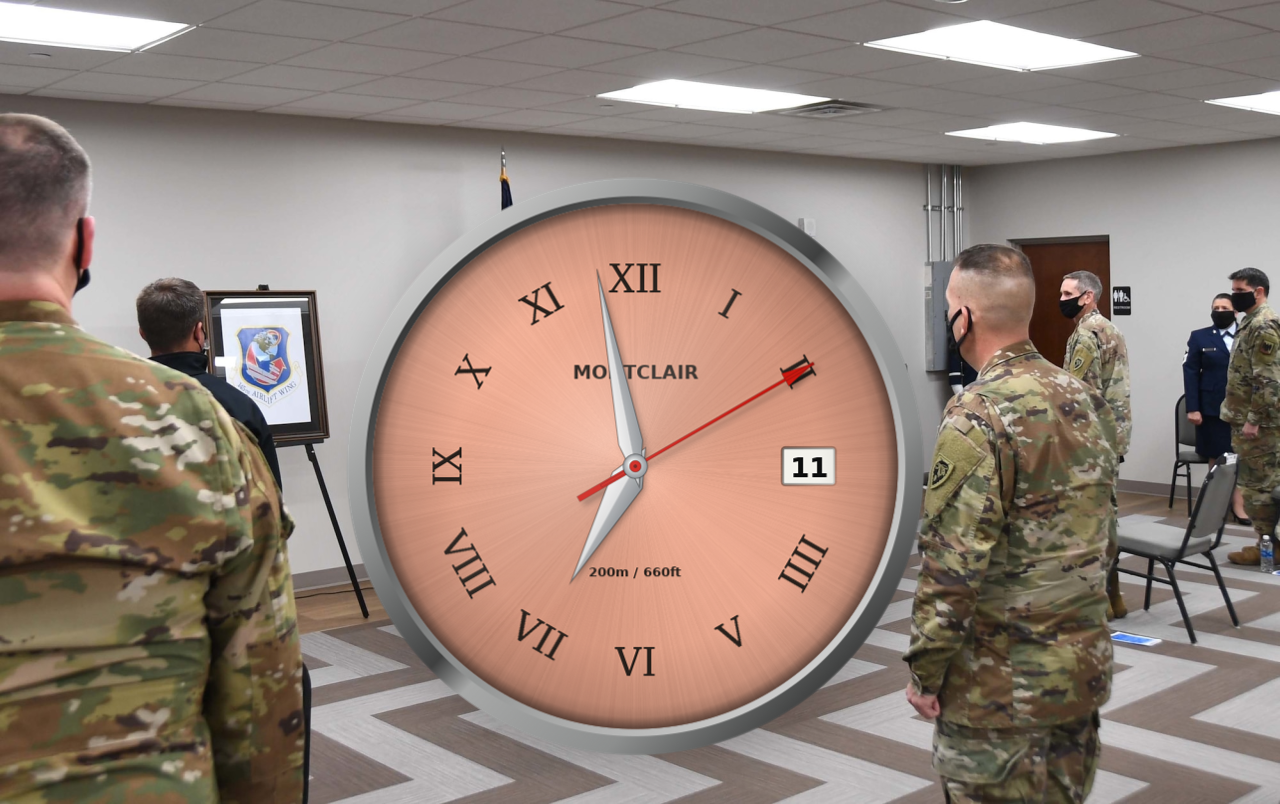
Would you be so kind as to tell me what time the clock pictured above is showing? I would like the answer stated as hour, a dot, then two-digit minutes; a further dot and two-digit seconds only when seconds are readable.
6.58.10
